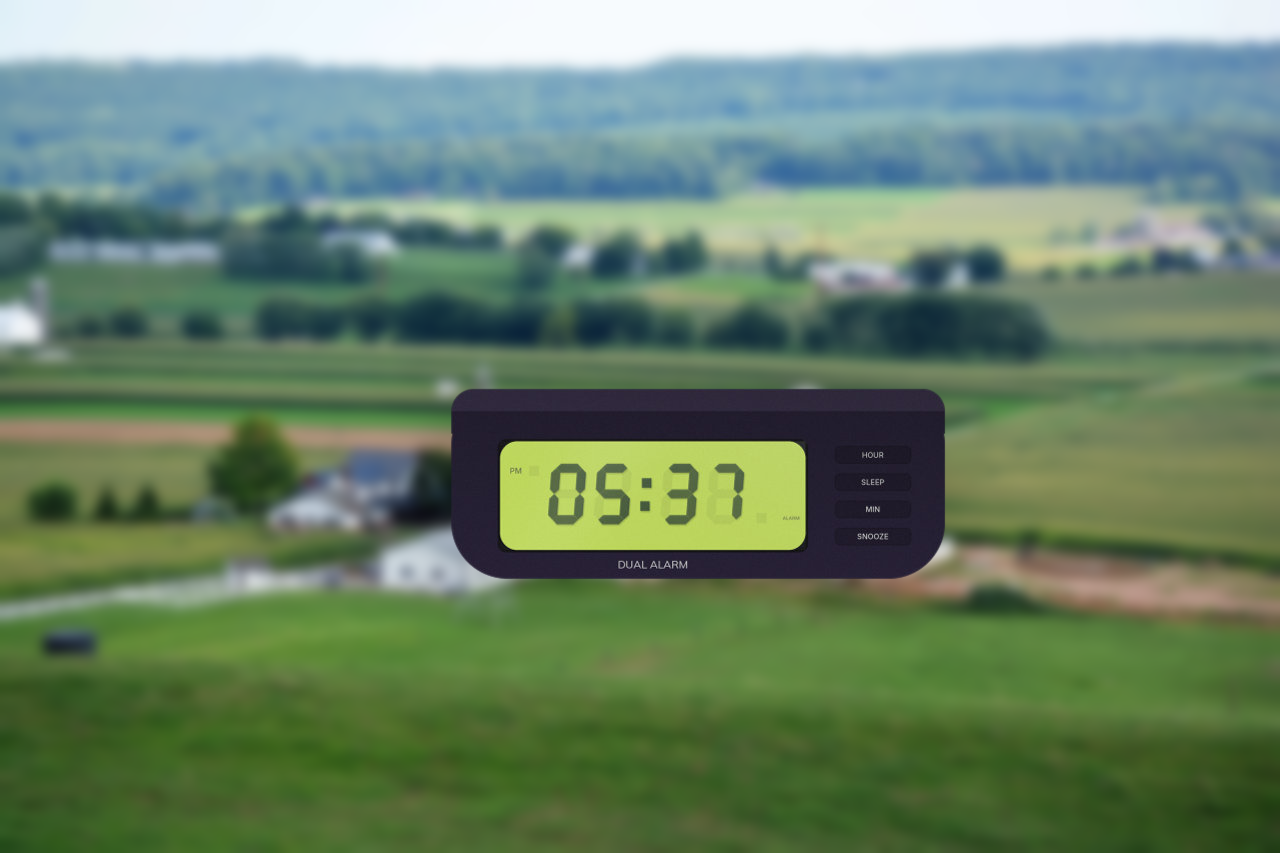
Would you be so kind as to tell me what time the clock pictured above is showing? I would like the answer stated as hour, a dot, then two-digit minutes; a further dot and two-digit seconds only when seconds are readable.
5.37
